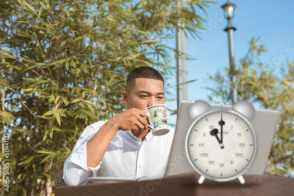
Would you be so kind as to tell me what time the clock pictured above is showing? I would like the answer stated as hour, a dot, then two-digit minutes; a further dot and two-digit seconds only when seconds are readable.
11.00
